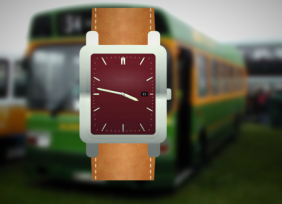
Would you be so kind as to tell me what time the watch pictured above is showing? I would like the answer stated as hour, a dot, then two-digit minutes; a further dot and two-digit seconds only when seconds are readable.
3.47
